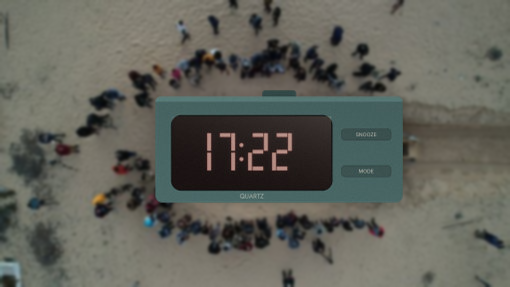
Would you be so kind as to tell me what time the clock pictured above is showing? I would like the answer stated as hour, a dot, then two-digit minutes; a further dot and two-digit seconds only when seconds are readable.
17.22
